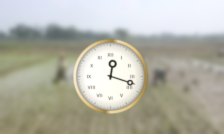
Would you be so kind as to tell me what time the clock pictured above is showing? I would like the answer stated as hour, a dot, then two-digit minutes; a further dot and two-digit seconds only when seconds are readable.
12.18
